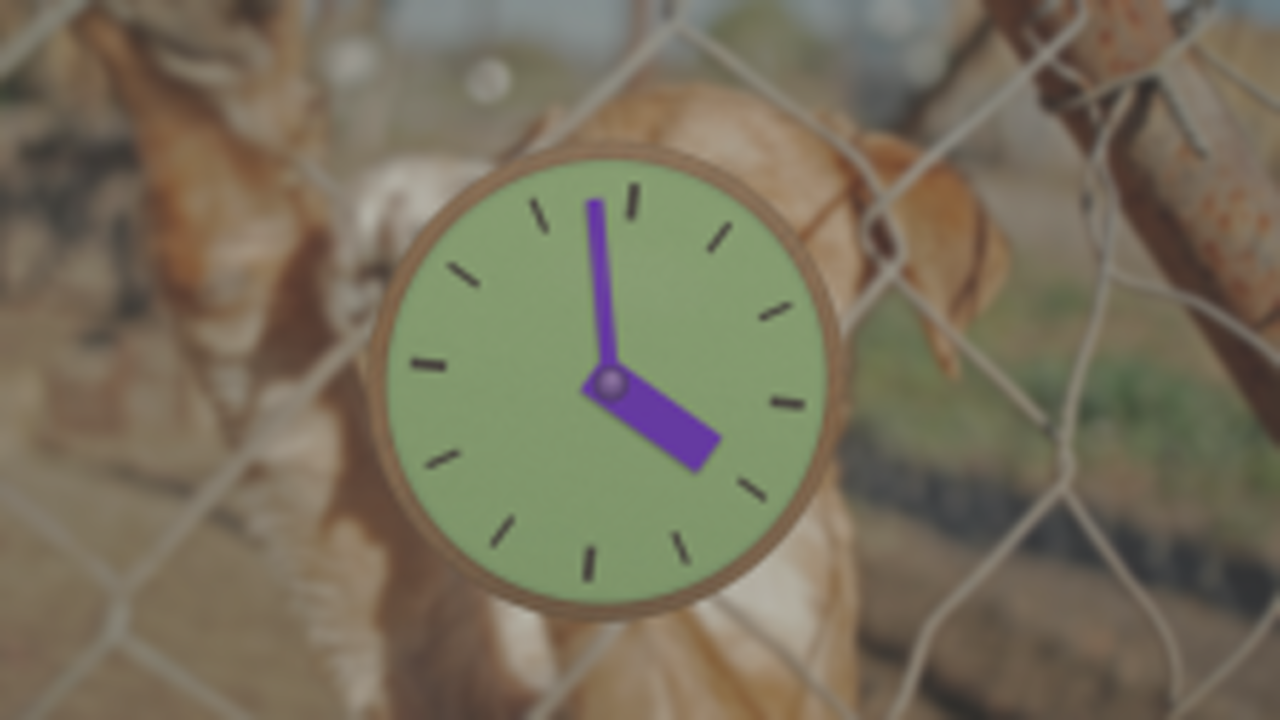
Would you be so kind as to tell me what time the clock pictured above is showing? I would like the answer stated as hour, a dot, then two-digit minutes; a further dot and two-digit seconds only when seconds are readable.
3.58
